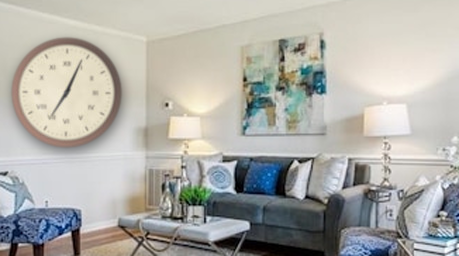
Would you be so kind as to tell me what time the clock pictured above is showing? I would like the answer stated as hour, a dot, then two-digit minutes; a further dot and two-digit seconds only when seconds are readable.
7.04
